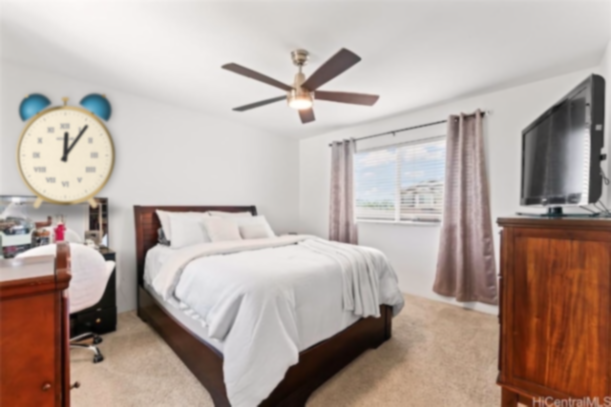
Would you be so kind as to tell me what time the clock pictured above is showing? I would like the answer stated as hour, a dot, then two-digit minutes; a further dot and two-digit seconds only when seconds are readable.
12.06
